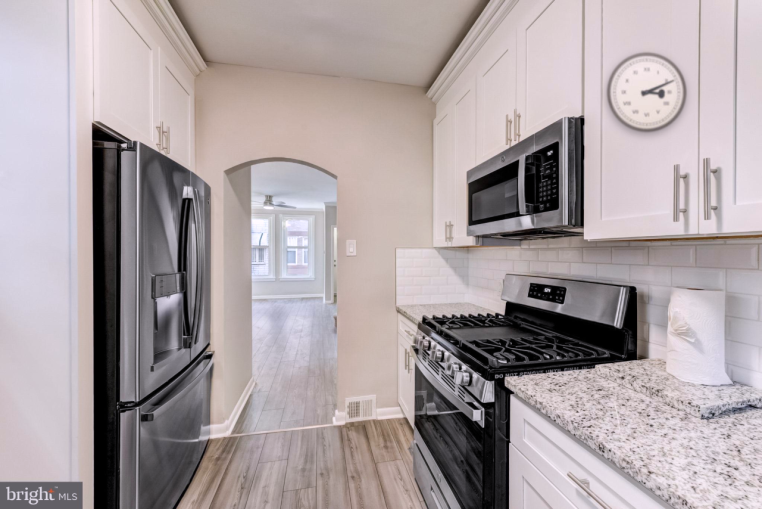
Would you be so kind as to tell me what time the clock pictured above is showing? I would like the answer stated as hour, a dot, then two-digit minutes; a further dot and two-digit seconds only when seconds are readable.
3.11
